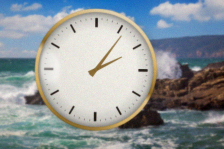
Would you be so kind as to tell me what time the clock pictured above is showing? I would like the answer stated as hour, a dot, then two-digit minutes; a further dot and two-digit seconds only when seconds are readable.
2.06
